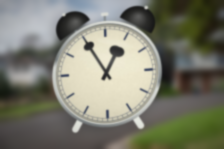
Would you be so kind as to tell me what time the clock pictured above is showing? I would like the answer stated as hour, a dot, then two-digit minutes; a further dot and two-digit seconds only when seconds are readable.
12.55
